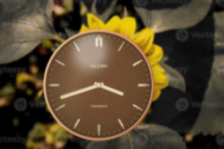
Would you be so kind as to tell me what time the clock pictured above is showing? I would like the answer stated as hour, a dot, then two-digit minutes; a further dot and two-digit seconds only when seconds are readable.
3.42
